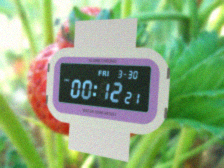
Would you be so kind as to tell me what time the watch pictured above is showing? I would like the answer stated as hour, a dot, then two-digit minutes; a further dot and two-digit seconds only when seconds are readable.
0.12.21
